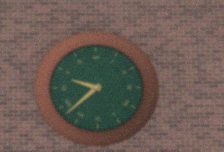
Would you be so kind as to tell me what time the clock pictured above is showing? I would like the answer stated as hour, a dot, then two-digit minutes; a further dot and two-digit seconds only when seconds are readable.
9.38
